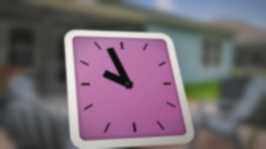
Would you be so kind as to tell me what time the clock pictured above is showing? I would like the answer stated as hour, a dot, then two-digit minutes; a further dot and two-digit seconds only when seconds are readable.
9.57
